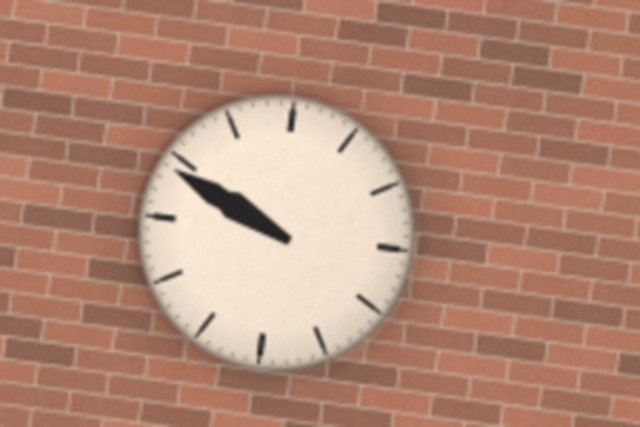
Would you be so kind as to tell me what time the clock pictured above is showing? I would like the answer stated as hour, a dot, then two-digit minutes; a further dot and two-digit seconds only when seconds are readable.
9.49
